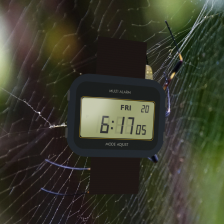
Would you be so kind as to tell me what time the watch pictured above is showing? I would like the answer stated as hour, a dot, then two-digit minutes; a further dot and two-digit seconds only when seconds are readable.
6.17.05
